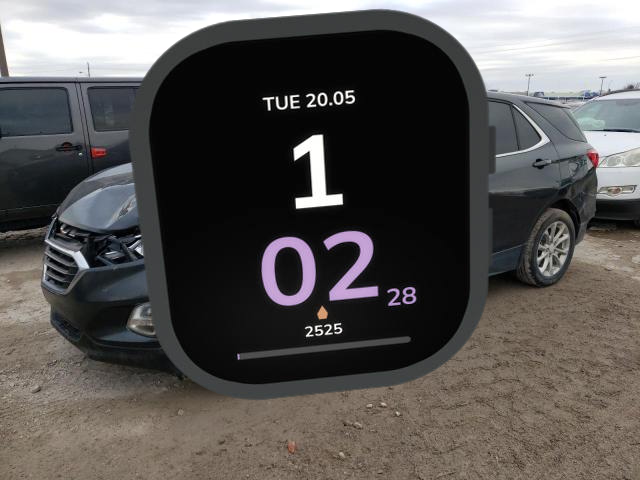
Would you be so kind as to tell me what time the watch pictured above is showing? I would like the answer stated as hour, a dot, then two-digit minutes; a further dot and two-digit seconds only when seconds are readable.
1.02.28
